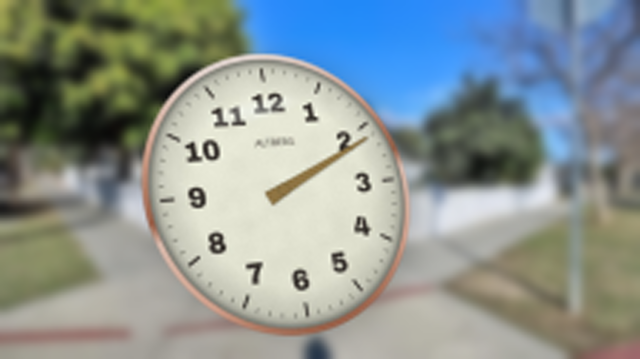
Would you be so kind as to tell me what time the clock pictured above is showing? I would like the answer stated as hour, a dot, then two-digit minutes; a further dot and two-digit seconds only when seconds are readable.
2.11
